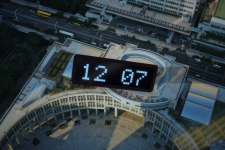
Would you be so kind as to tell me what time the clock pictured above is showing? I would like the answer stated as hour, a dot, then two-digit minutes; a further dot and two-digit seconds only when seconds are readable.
12.07
